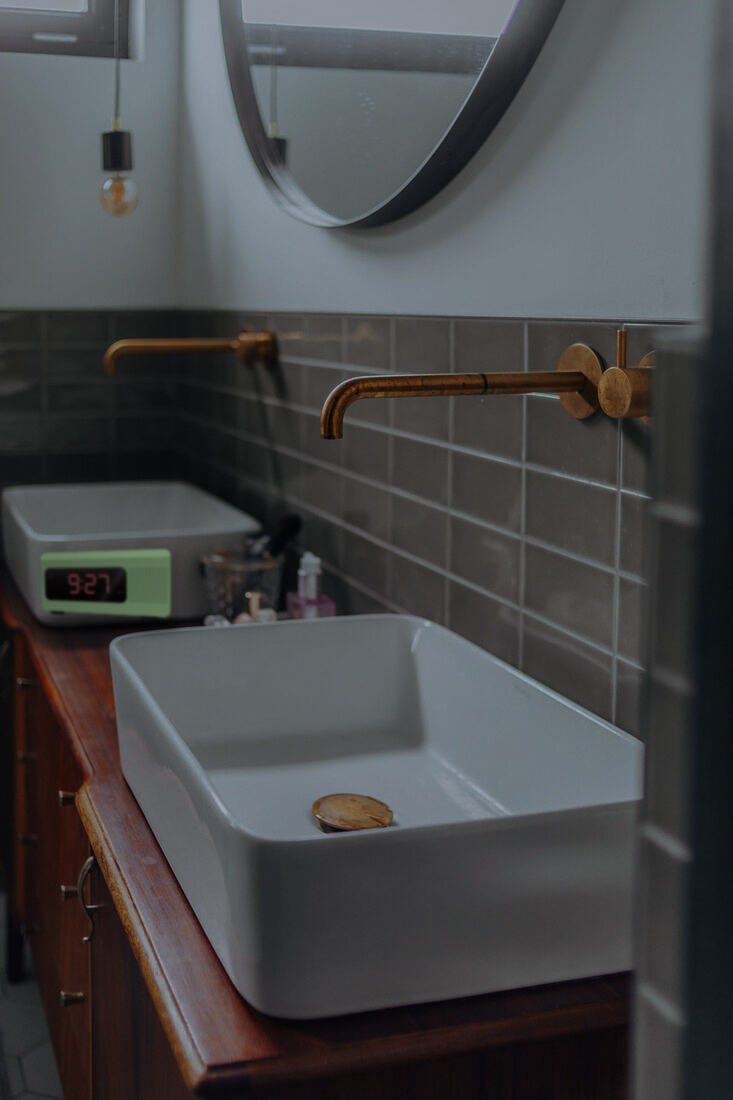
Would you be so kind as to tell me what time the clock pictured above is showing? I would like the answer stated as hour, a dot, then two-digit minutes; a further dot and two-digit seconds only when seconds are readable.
9.27
